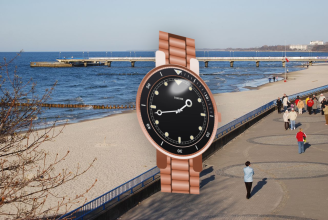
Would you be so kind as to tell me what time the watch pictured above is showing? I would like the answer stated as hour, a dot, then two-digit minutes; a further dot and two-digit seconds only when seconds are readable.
1.43
